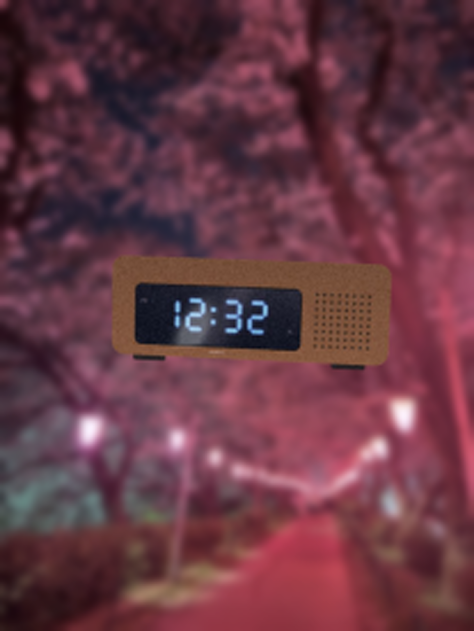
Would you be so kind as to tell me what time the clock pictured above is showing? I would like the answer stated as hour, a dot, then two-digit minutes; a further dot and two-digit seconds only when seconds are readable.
12.32
